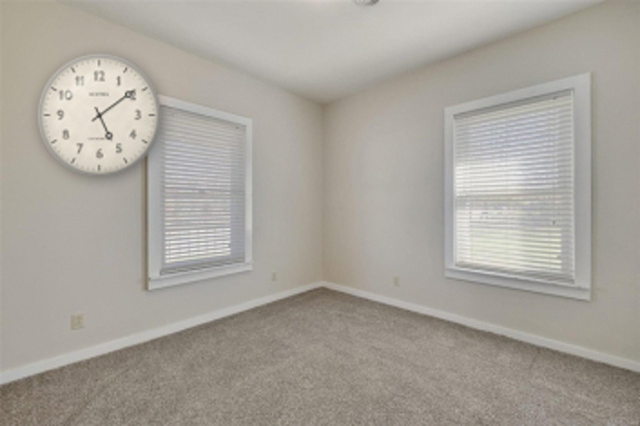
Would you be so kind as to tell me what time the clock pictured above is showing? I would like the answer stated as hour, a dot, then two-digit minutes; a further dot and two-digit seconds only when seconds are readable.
5.09
